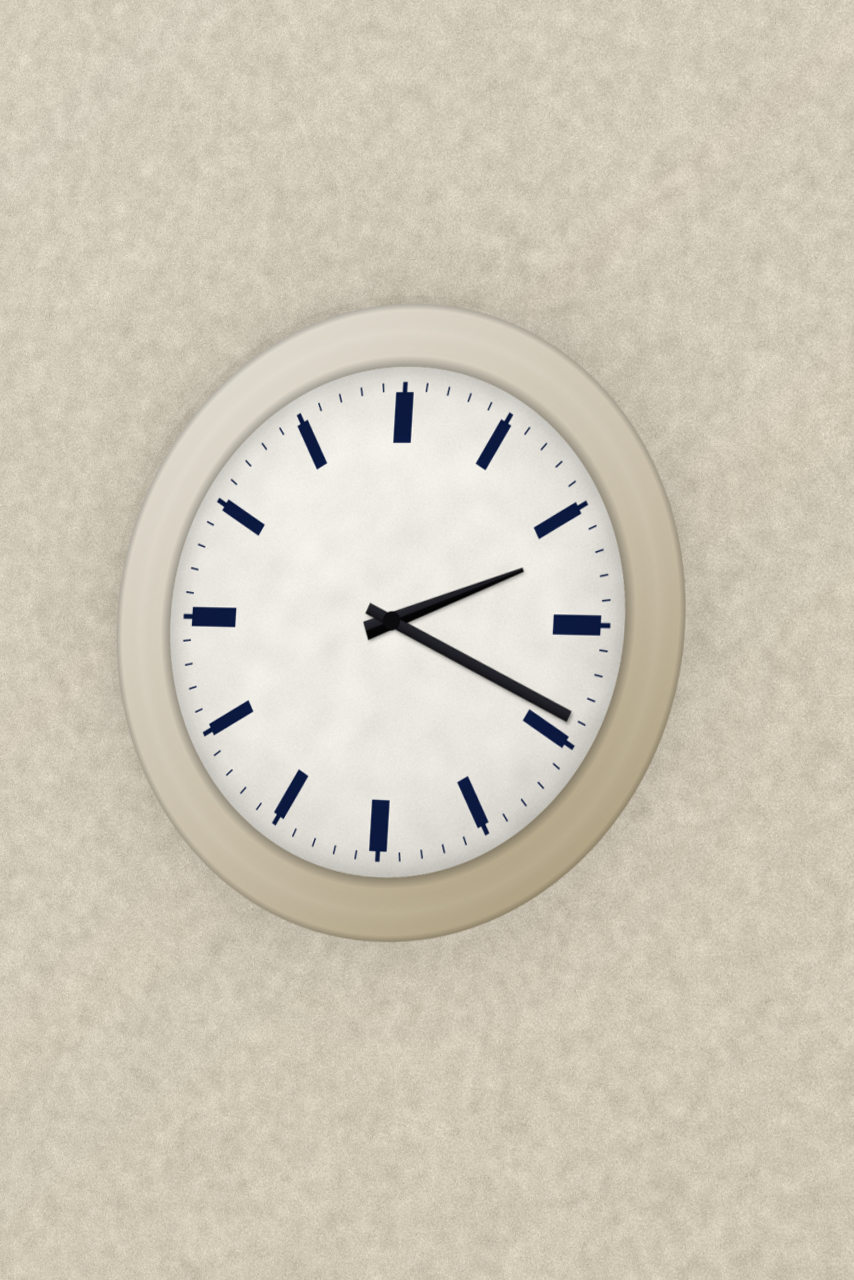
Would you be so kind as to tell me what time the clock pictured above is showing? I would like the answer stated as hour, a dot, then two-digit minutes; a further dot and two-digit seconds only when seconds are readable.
2.19
